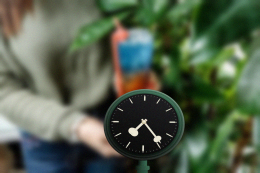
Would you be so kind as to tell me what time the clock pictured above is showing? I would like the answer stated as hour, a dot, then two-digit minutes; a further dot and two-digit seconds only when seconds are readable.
7.24
